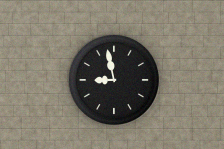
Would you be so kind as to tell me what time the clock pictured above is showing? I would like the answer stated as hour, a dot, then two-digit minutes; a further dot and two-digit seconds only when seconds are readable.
8.58
